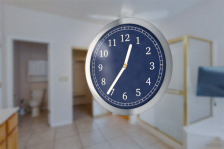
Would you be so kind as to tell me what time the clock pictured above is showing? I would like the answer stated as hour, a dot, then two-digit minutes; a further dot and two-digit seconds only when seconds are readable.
12.36
